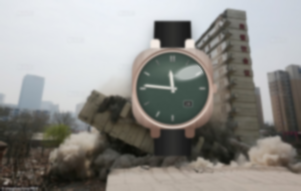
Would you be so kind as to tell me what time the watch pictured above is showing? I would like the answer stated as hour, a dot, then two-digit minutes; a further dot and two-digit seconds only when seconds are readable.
11.46
